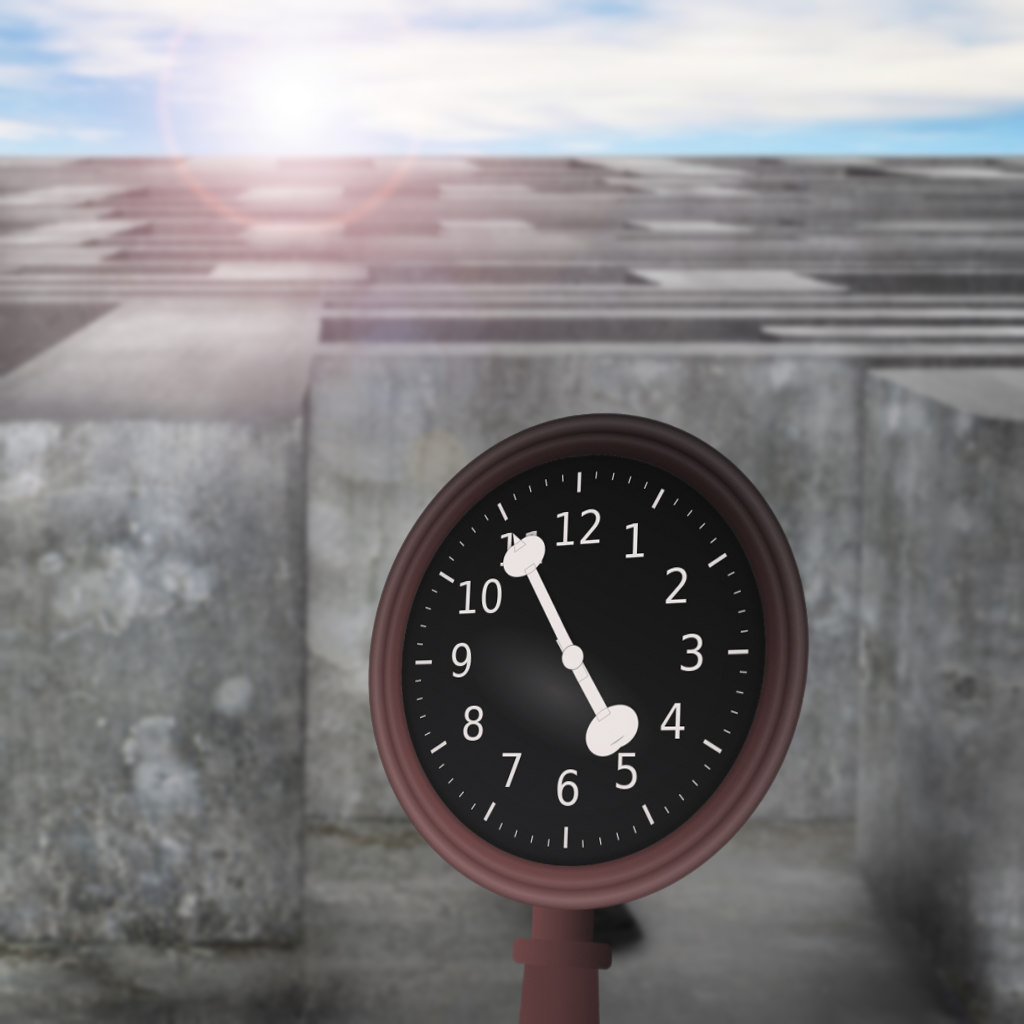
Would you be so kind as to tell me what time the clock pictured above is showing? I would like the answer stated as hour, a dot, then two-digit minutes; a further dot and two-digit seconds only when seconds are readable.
4.55
